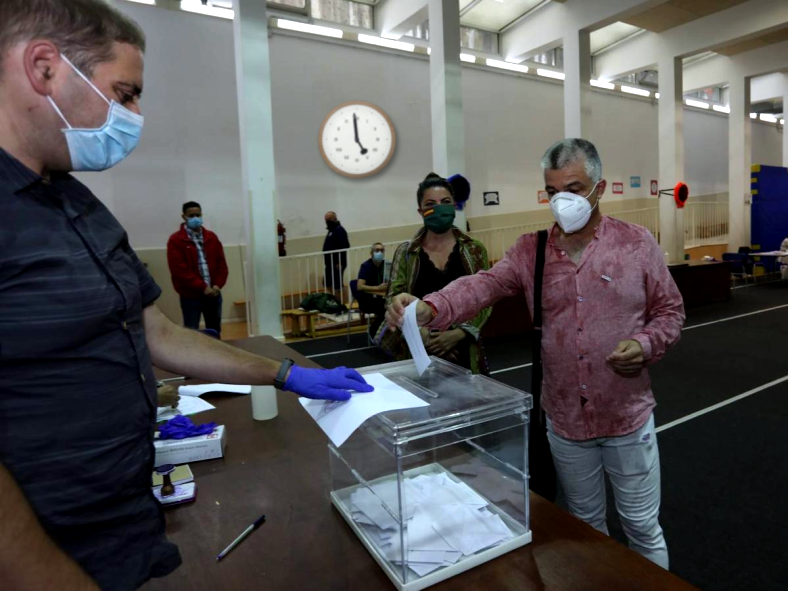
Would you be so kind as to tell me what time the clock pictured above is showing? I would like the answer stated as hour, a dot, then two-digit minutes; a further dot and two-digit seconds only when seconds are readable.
4.59
